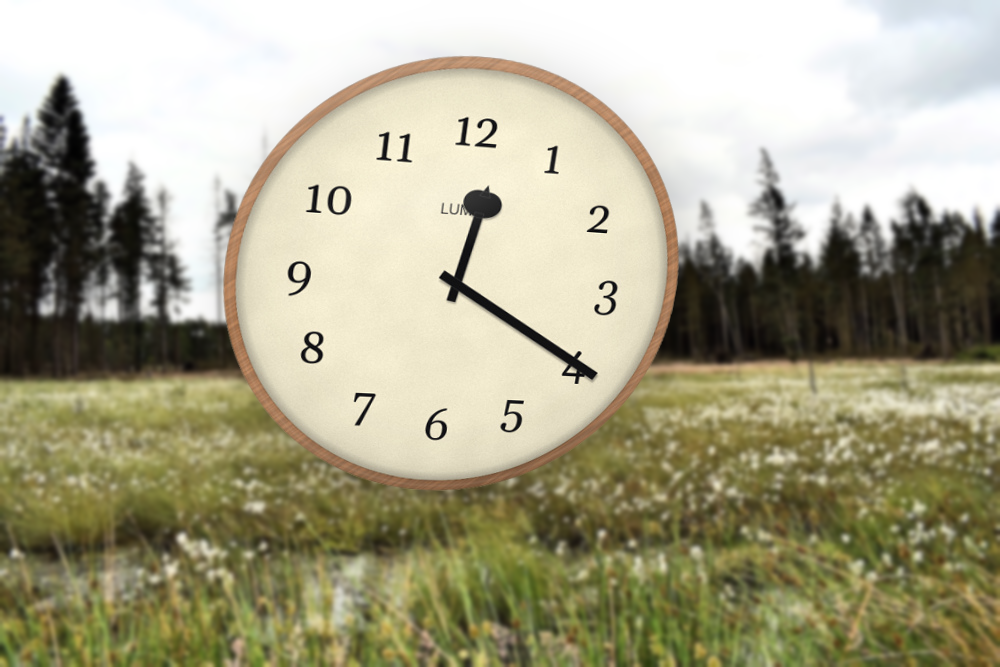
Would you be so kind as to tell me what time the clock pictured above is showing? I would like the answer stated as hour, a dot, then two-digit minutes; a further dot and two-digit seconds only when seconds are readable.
12.20
